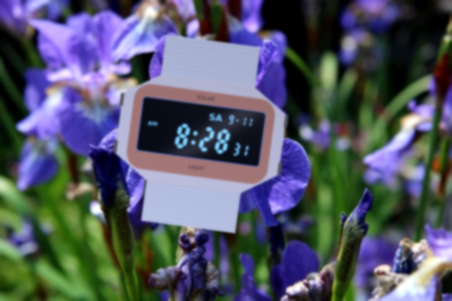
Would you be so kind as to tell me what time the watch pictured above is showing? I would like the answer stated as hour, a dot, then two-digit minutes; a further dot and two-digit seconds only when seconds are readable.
8.28.31
